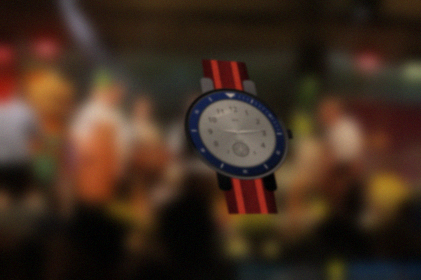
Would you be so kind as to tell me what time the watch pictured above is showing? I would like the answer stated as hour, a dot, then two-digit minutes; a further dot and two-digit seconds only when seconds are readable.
9.14
